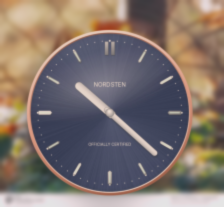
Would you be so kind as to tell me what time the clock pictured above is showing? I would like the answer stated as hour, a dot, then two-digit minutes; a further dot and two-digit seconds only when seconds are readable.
10.22
